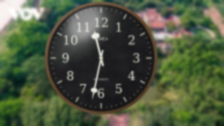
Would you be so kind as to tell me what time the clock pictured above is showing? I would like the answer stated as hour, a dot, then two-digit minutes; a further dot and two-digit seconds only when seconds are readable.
11.32
